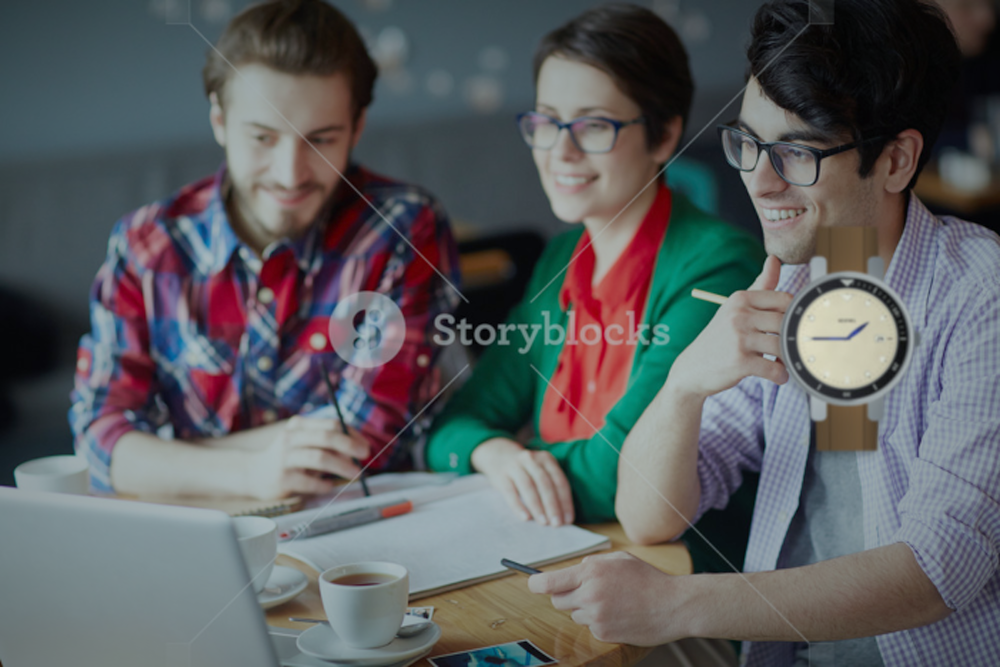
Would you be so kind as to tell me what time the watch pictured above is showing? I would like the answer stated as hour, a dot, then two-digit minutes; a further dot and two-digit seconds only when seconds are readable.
1.45
